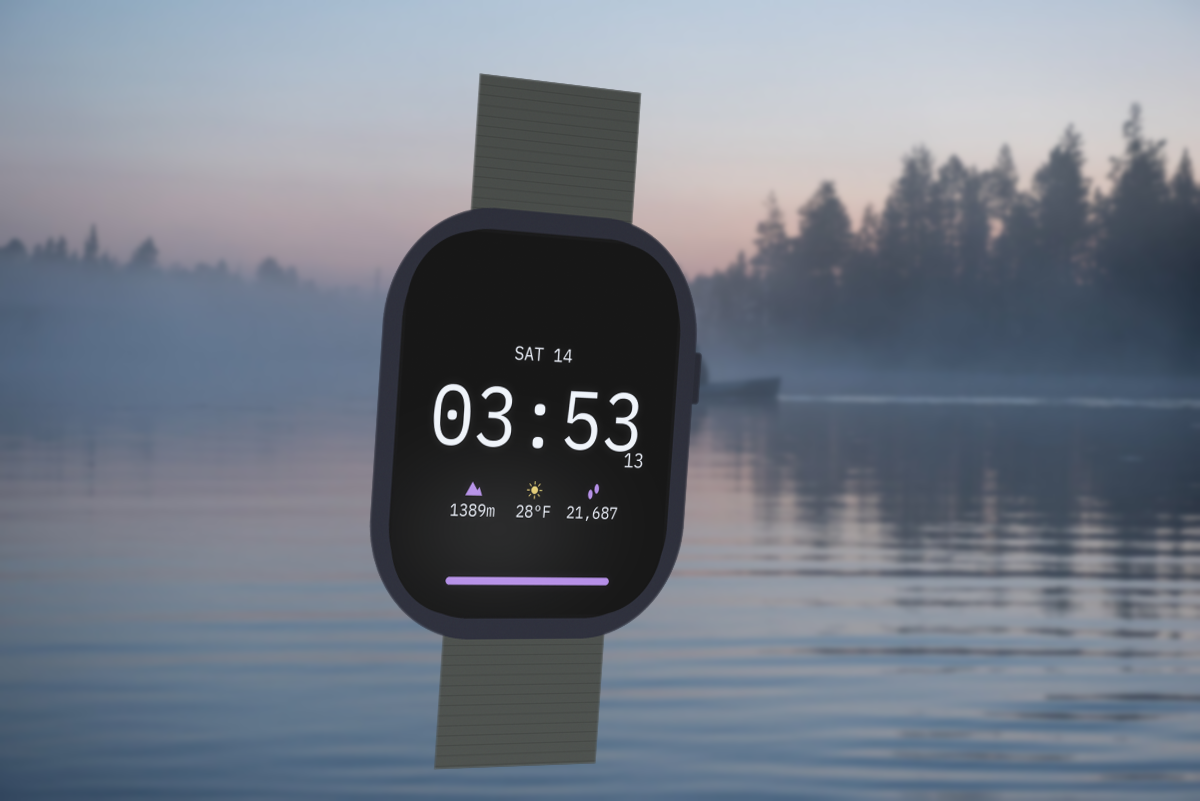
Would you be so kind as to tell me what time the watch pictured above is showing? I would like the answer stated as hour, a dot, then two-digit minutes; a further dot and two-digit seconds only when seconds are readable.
3.53.13
